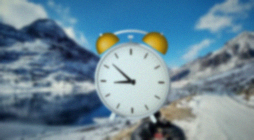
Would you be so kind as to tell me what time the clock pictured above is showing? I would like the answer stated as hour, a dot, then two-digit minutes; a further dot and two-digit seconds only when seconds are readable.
8.52
